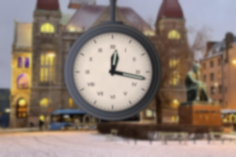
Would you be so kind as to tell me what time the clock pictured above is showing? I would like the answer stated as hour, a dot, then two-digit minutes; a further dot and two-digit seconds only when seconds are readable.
12.17
